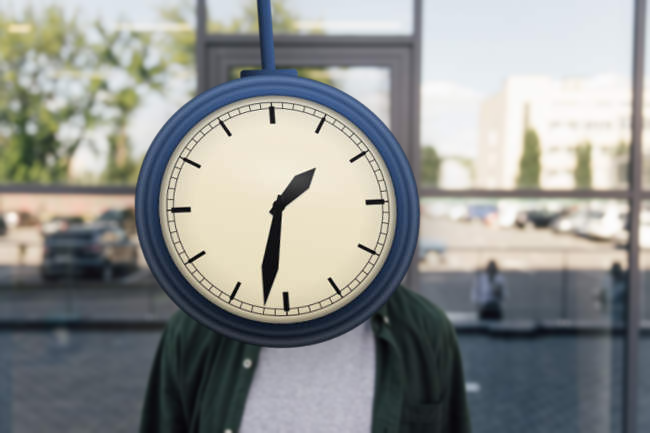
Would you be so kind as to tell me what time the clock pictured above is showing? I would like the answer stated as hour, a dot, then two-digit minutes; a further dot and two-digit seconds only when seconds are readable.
1.32
